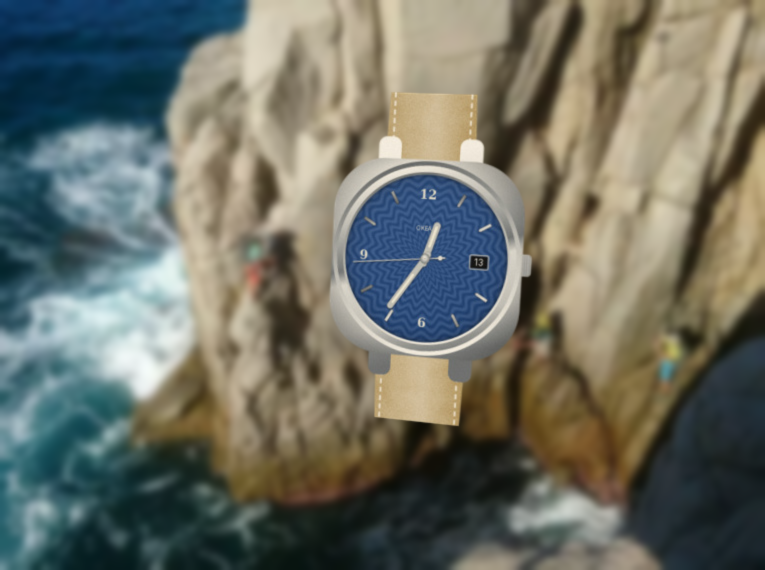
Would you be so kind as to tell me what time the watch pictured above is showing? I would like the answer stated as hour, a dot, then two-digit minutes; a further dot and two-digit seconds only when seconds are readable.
12.35.44
